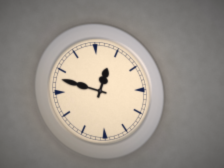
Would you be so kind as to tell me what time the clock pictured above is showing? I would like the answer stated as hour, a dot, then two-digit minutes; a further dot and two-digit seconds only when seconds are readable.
12.48
